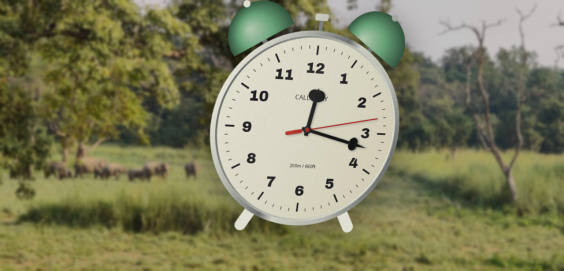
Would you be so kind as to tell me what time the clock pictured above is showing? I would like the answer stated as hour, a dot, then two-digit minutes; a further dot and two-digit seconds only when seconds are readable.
12.17.13
